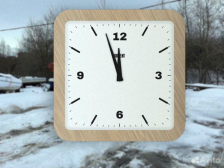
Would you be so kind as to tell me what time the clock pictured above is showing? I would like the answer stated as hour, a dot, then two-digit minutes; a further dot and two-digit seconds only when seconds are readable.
11.57
